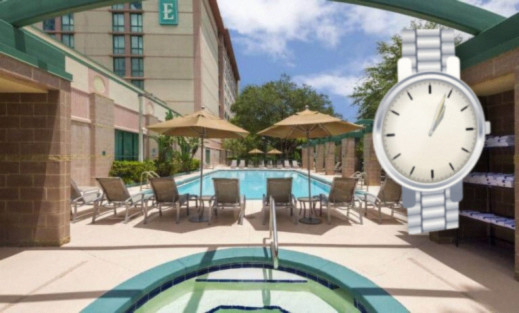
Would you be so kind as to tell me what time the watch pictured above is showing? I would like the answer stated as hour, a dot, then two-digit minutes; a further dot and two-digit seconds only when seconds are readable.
1.04
